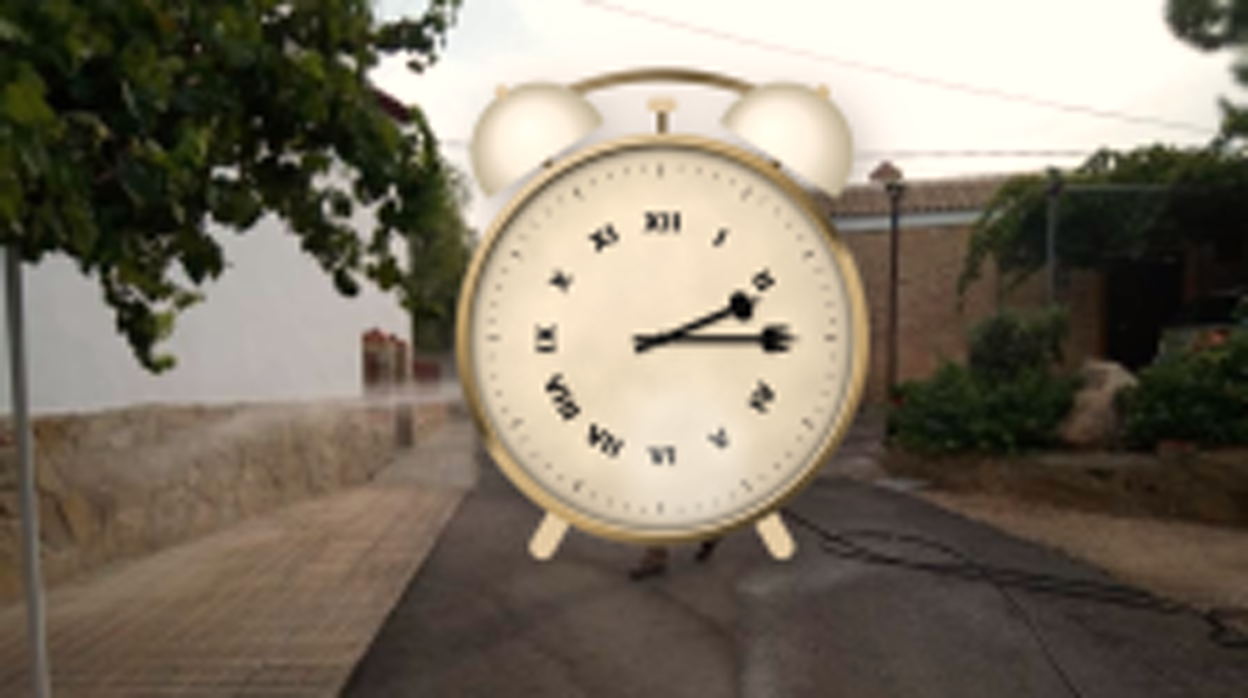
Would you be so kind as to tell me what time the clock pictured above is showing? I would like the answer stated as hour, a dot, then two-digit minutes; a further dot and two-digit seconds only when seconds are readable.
2.15
